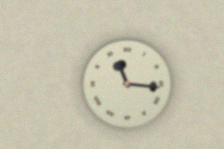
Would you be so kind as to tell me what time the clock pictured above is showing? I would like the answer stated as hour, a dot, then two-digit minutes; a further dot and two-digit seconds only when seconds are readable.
11.16
